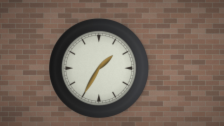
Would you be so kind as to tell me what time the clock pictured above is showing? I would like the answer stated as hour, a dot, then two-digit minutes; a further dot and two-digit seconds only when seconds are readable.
1.35
